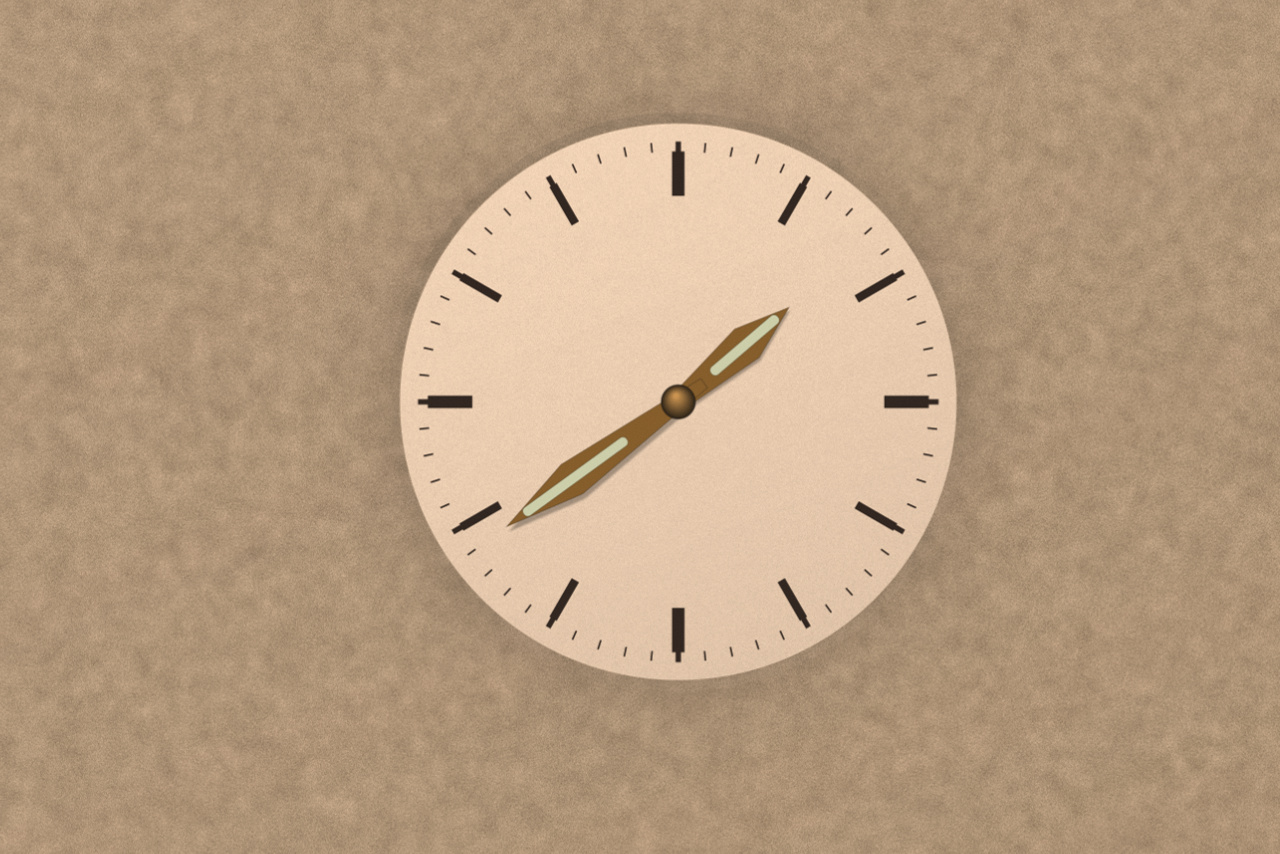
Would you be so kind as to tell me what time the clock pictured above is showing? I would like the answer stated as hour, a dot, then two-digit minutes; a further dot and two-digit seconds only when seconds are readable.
1.39
